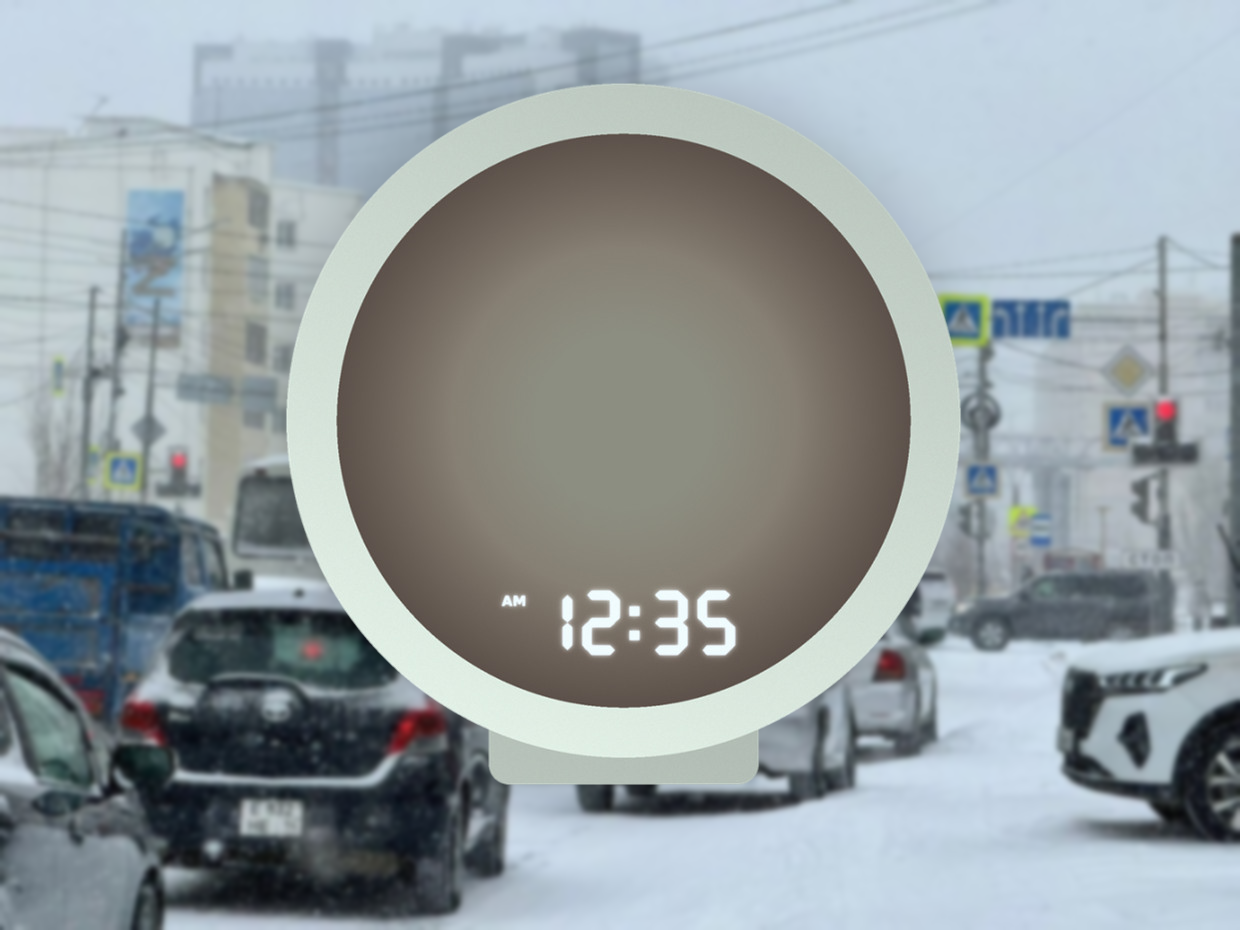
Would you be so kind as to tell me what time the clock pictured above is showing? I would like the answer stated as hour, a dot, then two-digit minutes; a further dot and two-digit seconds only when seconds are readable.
12.35
